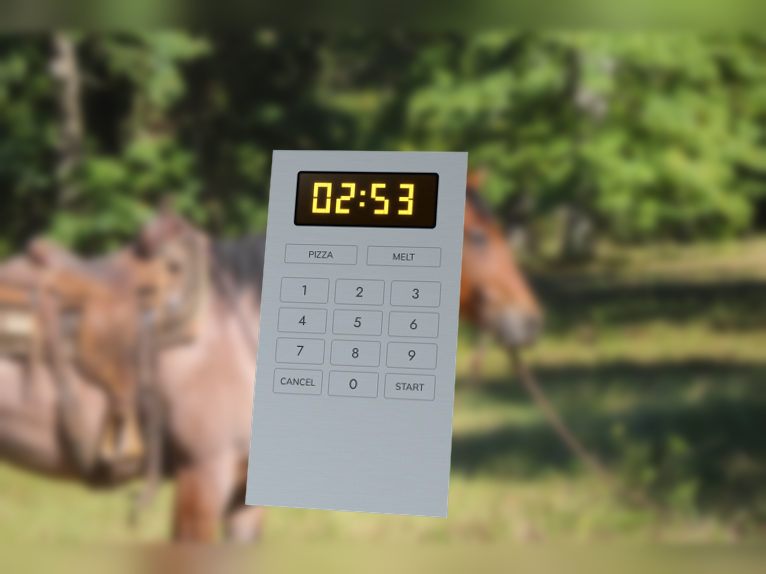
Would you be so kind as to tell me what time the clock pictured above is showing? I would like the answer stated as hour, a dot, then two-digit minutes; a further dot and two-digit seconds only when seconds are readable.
2.53
